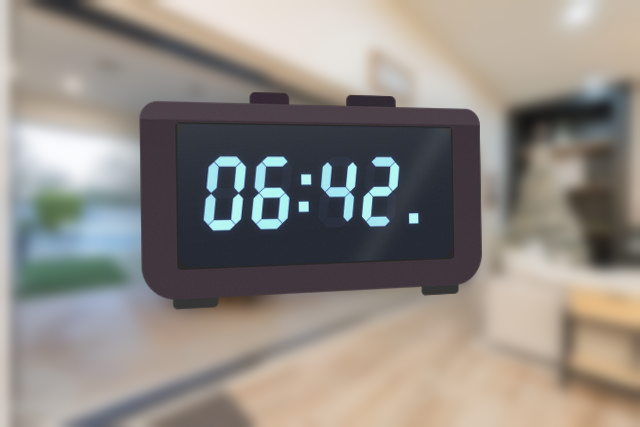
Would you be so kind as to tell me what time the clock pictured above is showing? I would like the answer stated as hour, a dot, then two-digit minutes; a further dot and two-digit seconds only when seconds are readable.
6.42
